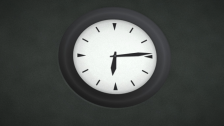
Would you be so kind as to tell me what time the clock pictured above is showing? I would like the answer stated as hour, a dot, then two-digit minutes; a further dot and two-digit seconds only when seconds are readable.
6.14
